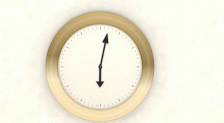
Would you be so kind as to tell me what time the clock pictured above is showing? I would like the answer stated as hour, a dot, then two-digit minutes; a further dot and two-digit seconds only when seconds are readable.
6.02
